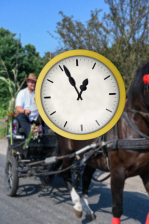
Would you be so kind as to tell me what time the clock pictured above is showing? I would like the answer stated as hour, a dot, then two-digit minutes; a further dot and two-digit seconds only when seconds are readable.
12.56
